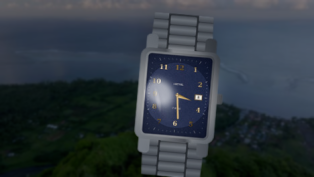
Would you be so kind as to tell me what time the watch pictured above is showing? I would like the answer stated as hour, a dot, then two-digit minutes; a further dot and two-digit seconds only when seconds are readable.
3.29
